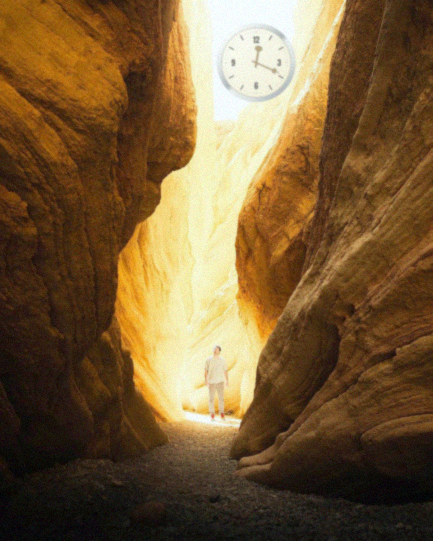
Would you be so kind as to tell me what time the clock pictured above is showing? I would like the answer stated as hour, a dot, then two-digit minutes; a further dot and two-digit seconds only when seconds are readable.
12.19
